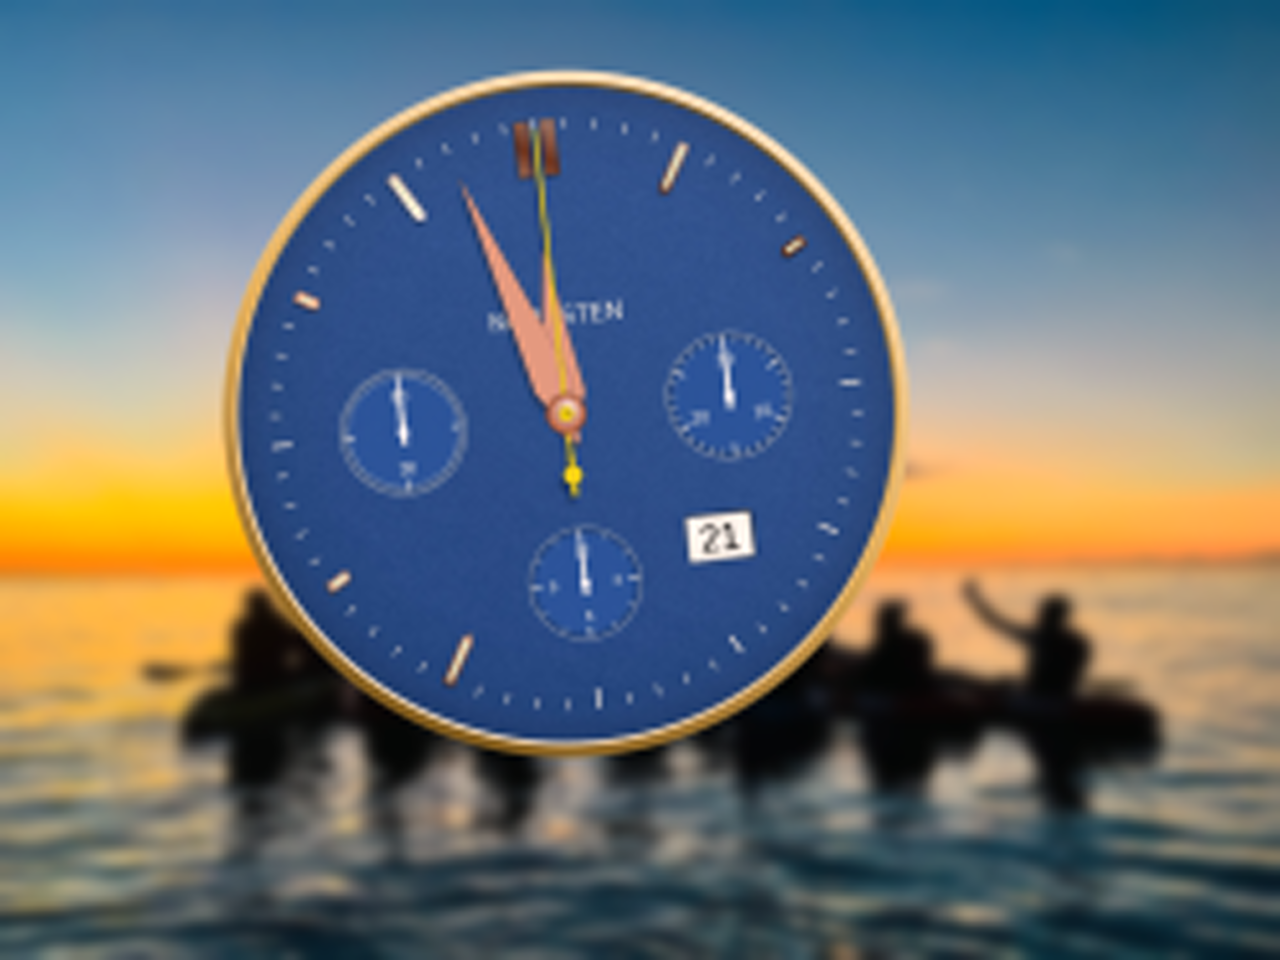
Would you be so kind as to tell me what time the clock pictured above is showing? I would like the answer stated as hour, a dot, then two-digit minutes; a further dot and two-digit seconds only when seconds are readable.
11.57
